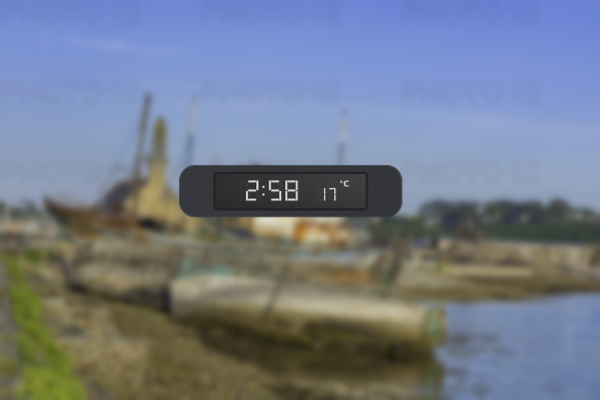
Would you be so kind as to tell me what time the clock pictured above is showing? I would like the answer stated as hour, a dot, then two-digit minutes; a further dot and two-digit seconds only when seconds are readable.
2.58
